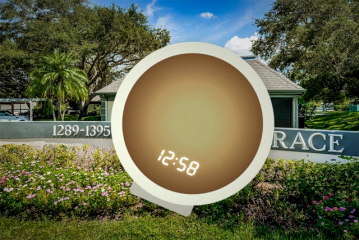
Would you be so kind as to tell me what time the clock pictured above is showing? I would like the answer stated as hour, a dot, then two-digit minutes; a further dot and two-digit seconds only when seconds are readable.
12.58
